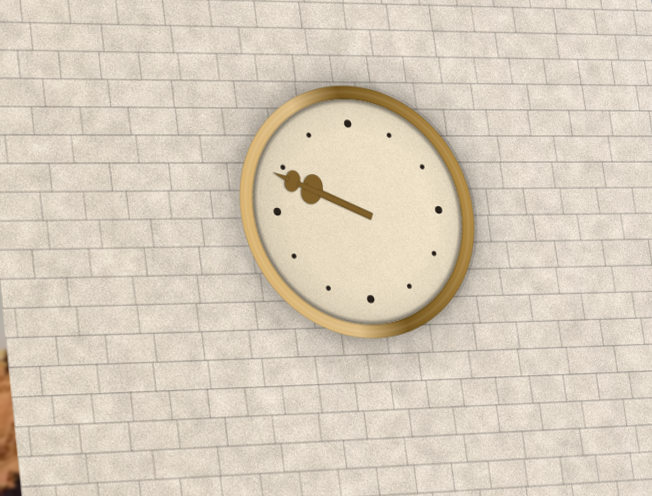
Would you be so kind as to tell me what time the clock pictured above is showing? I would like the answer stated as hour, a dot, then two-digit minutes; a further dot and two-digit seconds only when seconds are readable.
9.49
